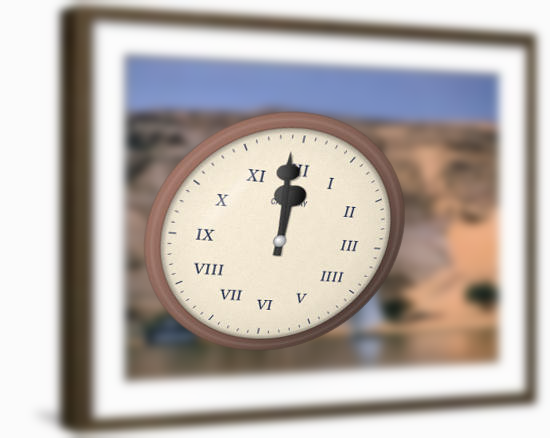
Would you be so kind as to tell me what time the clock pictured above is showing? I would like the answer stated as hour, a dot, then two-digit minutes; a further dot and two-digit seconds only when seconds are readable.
11.59
